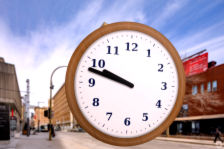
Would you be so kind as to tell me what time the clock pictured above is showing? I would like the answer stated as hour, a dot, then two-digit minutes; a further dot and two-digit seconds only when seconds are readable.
9.48
